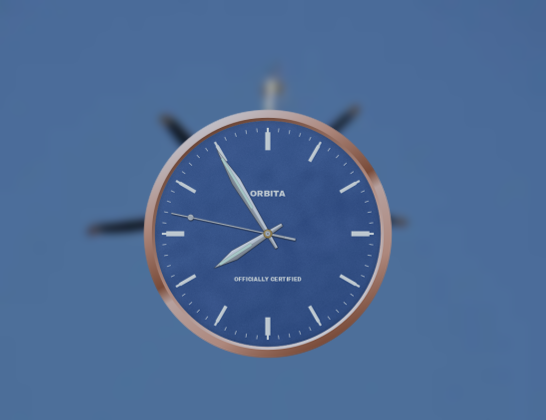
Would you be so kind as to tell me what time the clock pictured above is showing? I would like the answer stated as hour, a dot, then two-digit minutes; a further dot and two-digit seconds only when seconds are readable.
7.54.47
